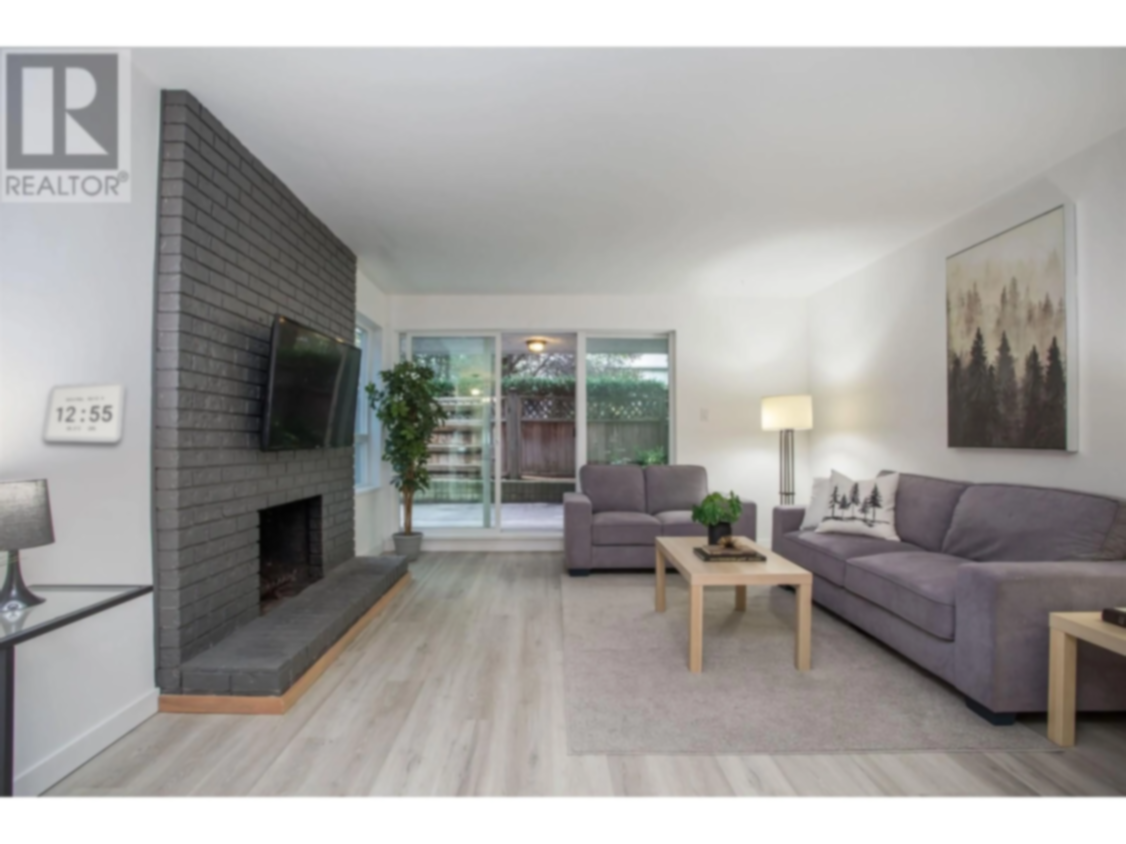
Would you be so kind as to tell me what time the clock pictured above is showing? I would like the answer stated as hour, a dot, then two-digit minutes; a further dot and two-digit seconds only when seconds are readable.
12.55
